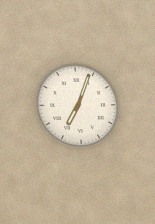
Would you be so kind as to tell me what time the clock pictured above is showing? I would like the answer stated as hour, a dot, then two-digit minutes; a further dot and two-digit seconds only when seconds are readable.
7.04
